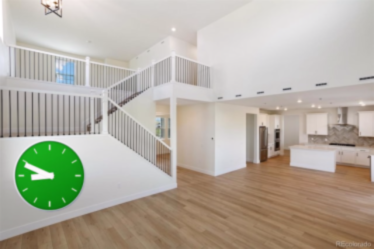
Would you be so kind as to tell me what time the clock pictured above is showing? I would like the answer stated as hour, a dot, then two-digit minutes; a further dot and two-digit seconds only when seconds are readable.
8.49
